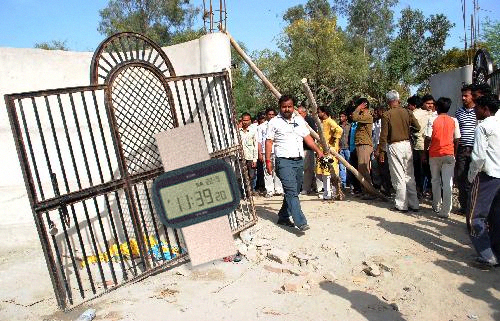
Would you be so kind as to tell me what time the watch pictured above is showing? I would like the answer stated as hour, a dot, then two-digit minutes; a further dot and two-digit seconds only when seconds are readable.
11.39.20
